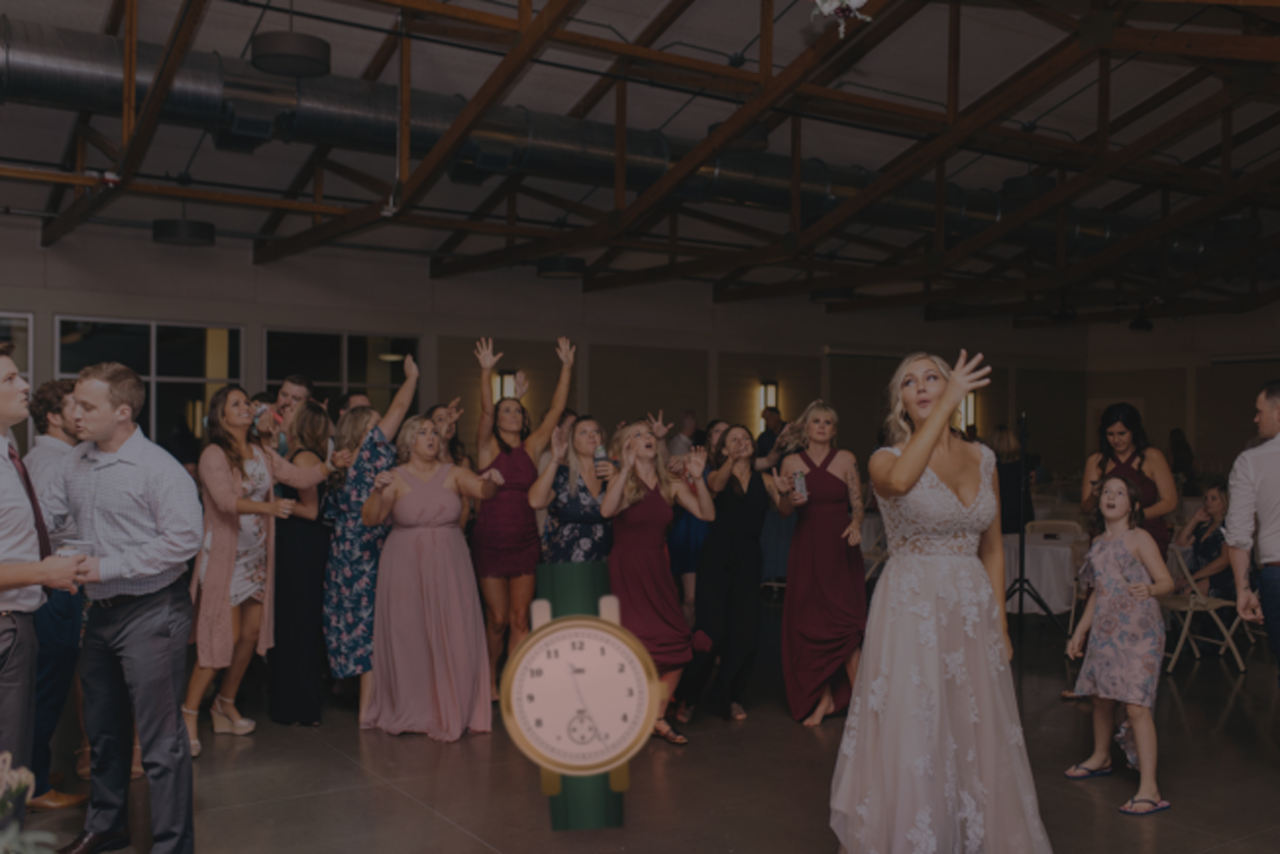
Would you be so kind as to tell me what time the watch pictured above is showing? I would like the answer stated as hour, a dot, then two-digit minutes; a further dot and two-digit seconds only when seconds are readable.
11.26
